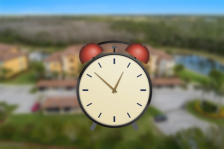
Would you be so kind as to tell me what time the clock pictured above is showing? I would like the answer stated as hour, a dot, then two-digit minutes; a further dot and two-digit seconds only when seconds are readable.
12.52
